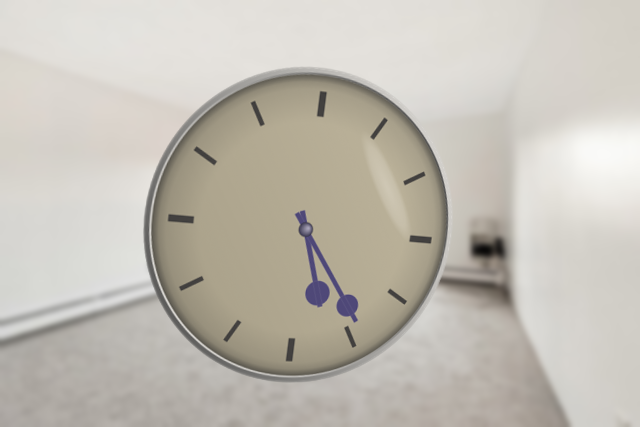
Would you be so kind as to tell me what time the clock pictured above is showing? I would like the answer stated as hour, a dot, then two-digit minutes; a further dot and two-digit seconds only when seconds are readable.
5.24
